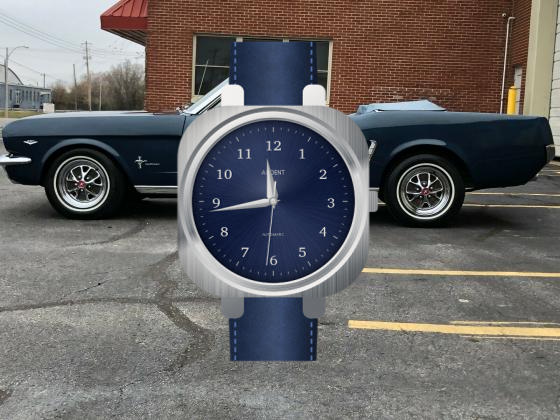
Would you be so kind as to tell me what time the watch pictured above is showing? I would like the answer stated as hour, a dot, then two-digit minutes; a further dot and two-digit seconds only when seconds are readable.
11.43.31
